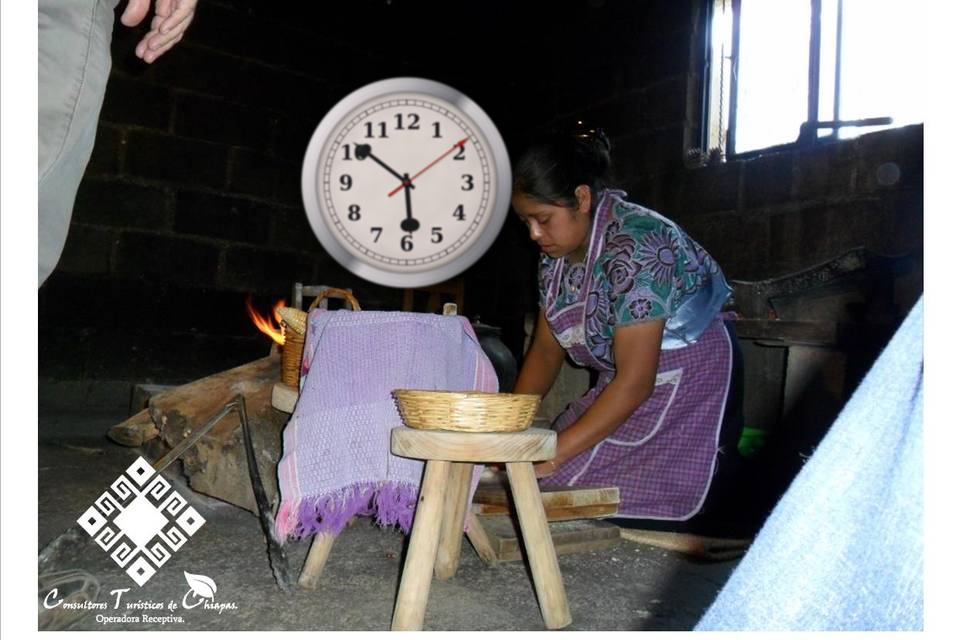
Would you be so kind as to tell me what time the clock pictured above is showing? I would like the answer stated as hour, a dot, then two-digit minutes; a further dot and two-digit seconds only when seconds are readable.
5.51.09
